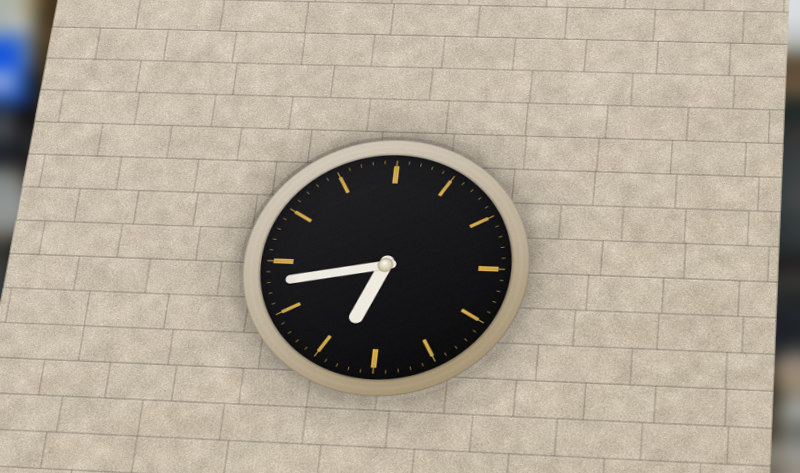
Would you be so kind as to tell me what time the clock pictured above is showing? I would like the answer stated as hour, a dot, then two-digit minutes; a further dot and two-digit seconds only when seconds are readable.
6.43
